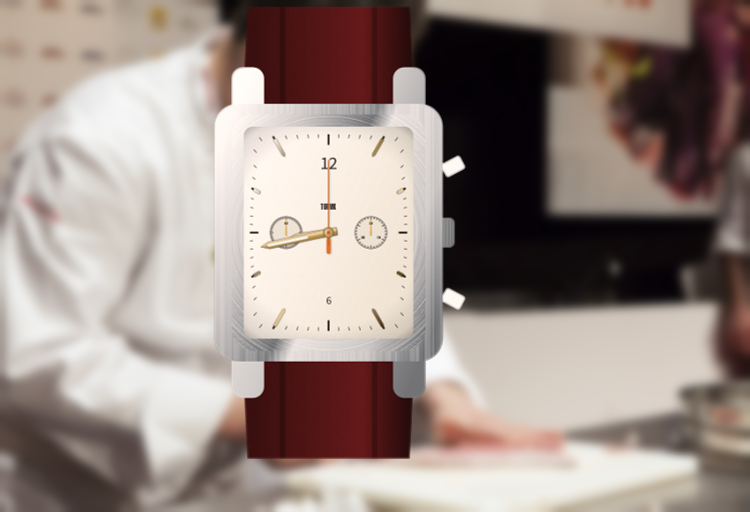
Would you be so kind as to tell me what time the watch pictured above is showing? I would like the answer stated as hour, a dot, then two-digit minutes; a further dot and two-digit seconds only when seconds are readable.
8.43
